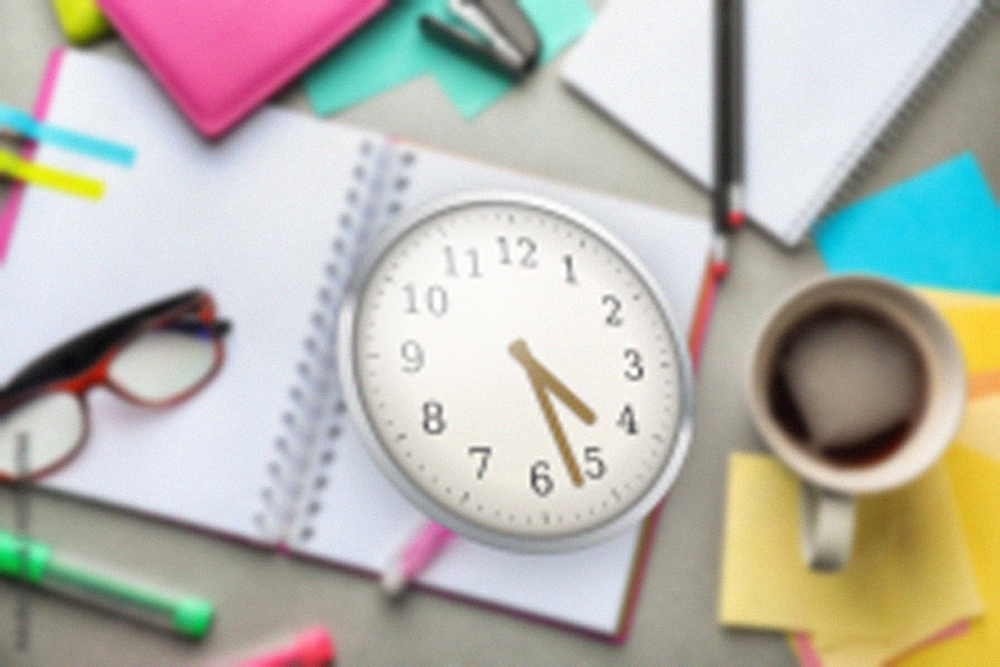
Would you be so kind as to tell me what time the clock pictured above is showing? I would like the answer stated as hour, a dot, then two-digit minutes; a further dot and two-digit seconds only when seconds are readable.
4.27
